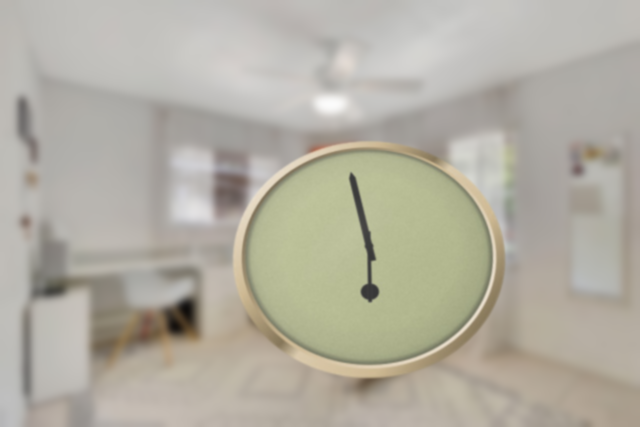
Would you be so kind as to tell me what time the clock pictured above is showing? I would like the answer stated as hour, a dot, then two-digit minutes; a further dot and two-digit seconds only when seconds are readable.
5.58
